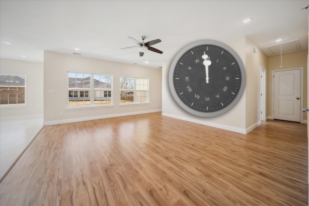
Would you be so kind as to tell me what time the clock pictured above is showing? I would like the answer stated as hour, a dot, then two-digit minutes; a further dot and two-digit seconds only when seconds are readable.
11.59
